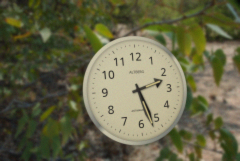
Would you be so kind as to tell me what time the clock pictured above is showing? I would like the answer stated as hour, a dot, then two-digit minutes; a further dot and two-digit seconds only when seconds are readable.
2.27
